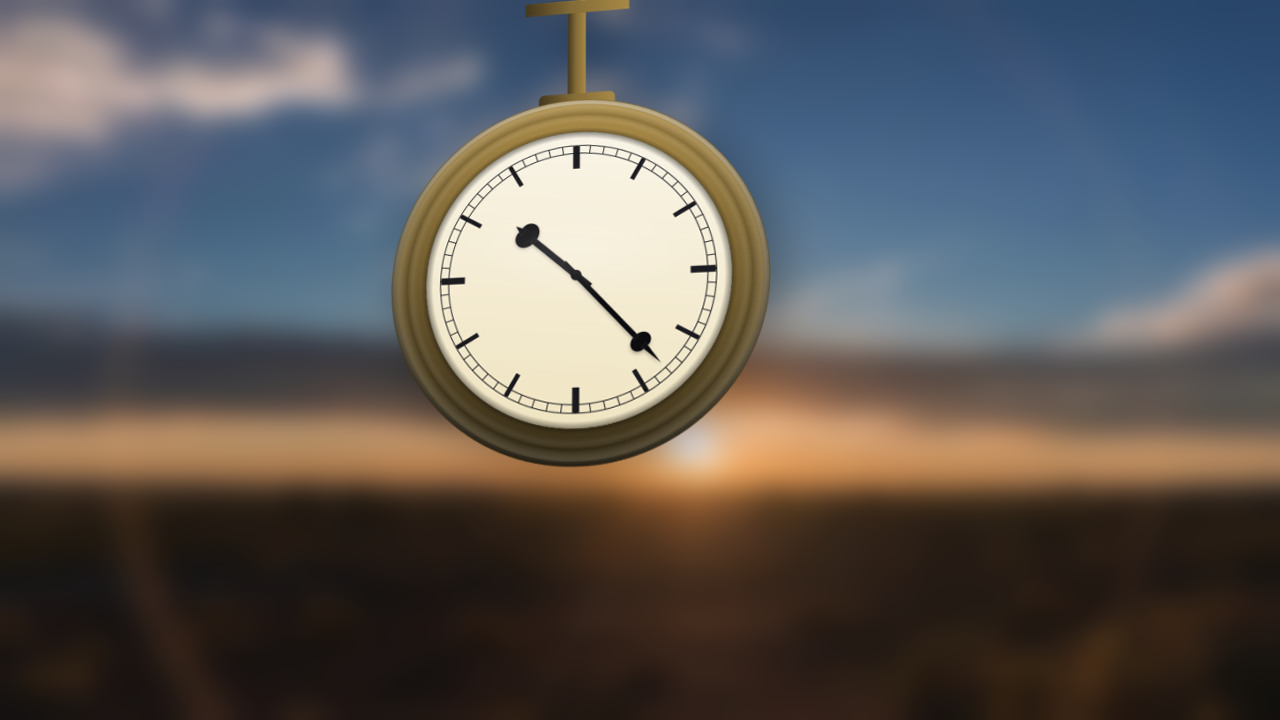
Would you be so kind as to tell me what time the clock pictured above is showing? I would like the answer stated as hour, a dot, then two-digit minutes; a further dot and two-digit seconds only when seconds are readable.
10.23
